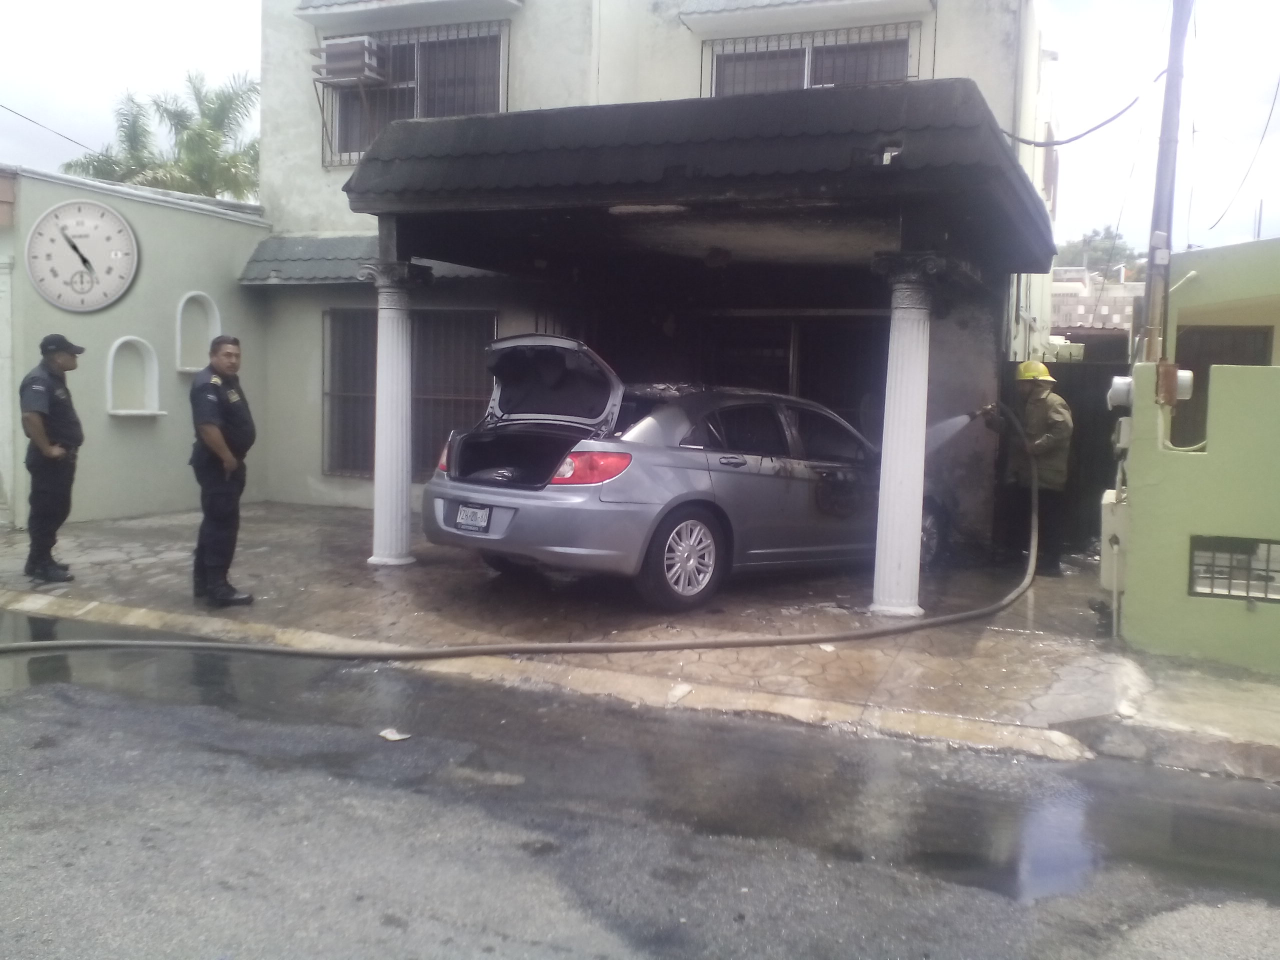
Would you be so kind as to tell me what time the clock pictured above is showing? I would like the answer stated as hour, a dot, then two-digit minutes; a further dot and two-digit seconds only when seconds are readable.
4.54
